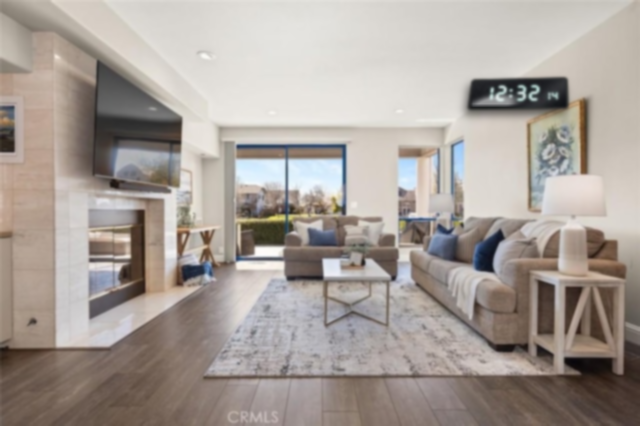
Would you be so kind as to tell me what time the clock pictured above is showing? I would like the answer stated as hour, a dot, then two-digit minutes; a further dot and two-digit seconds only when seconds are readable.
12.32
